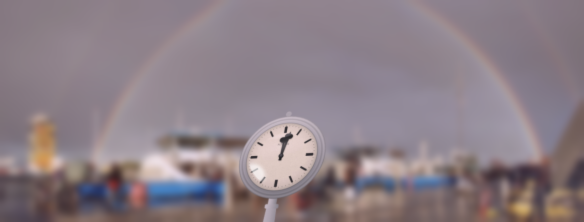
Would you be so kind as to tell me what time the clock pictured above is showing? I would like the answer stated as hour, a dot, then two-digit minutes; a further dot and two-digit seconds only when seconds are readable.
12.02
